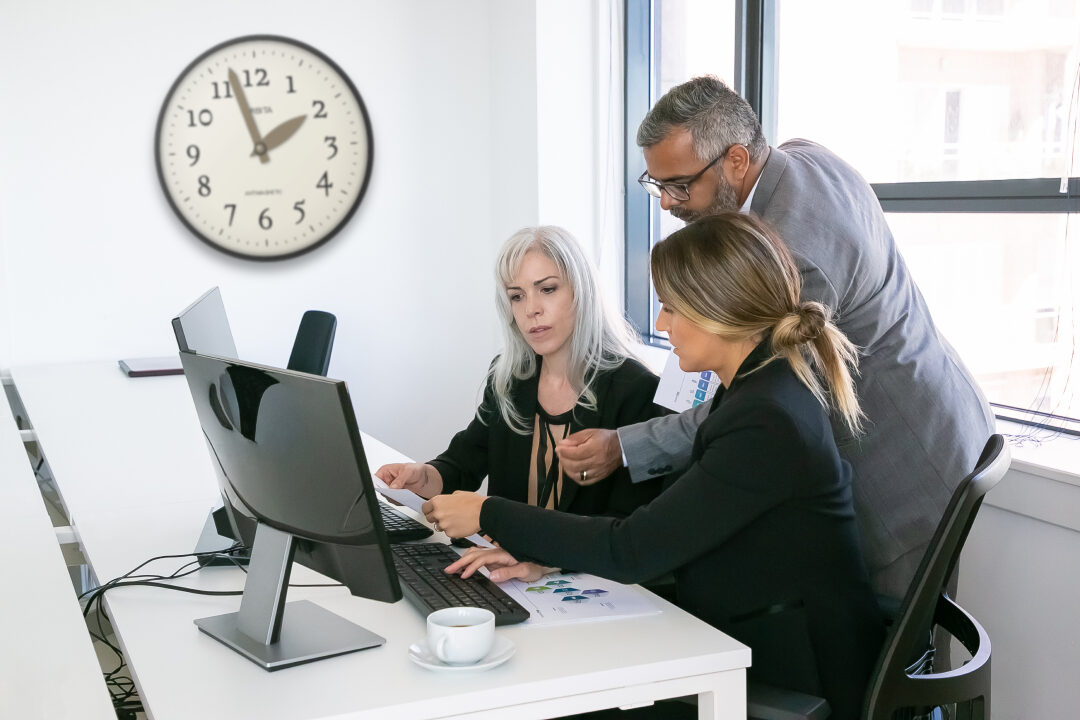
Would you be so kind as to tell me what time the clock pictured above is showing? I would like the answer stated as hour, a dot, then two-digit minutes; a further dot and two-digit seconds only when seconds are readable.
1.57
